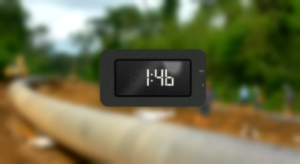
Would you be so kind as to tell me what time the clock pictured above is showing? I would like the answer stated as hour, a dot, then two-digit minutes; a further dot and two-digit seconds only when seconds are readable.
1.46
